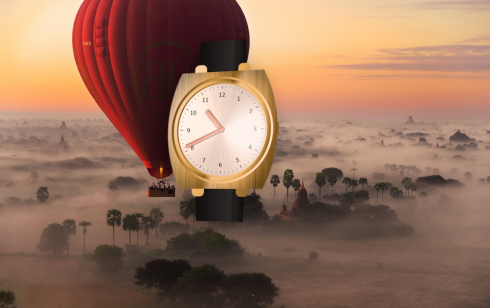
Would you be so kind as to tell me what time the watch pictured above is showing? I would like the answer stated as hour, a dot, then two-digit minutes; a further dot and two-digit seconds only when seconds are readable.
10.41
